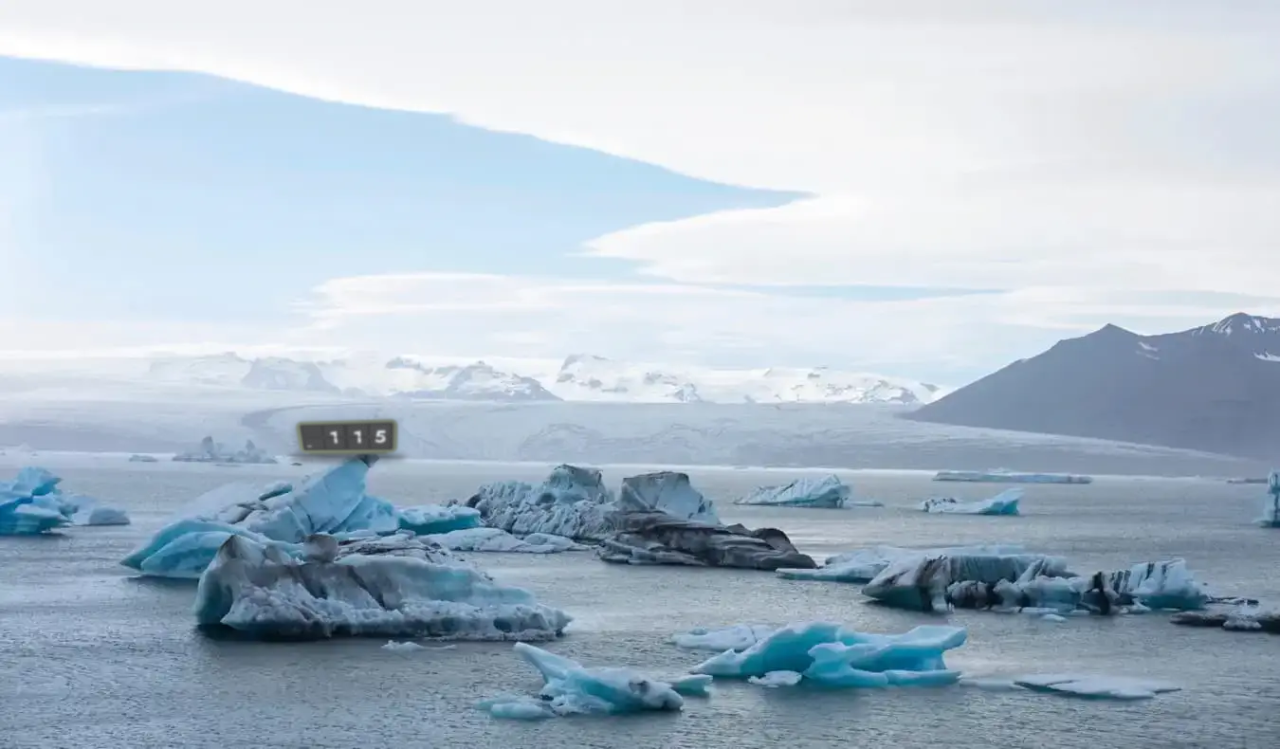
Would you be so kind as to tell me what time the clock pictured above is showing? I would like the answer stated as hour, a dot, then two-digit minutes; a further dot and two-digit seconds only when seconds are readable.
1.15
